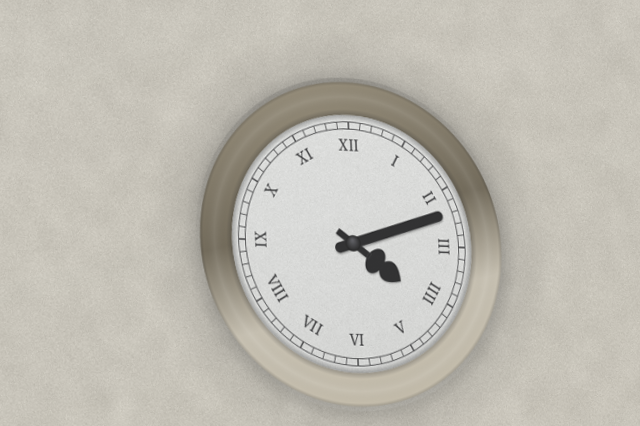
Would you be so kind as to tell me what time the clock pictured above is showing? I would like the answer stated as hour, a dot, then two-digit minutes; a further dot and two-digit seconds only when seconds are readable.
4.12
